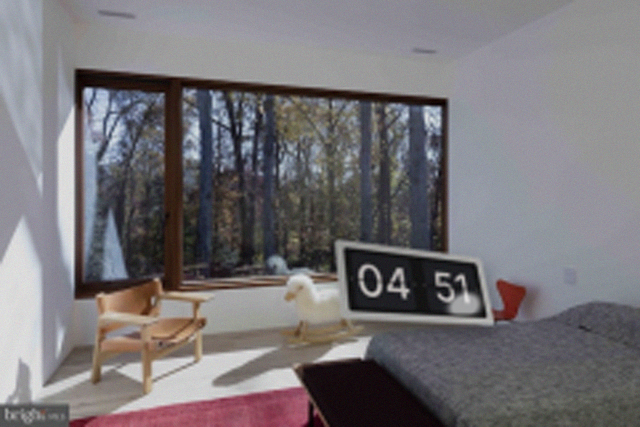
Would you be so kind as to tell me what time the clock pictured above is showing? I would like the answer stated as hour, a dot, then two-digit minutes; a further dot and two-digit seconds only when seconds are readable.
4.51
